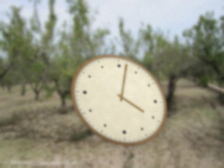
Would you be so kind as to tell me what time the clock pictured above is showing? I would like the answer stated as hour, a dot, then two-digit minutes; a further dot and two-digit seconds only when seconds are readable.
4.02
